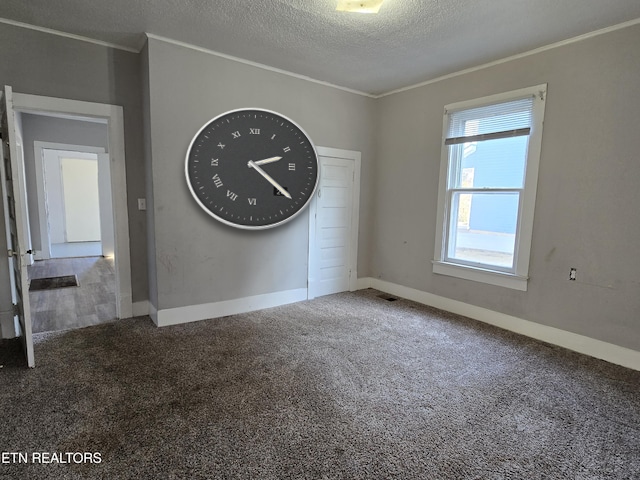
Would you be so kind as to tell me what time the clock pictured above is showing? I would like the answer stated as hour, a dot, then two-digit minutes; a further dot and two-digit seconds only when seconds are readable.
2.22
